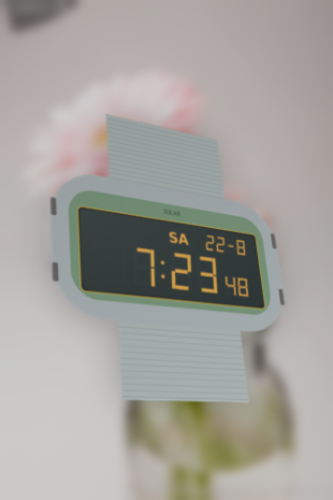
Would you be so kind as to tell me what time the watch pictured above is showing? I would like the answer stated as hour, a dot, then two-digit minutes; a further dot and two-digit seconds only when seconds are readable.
7.23.48
